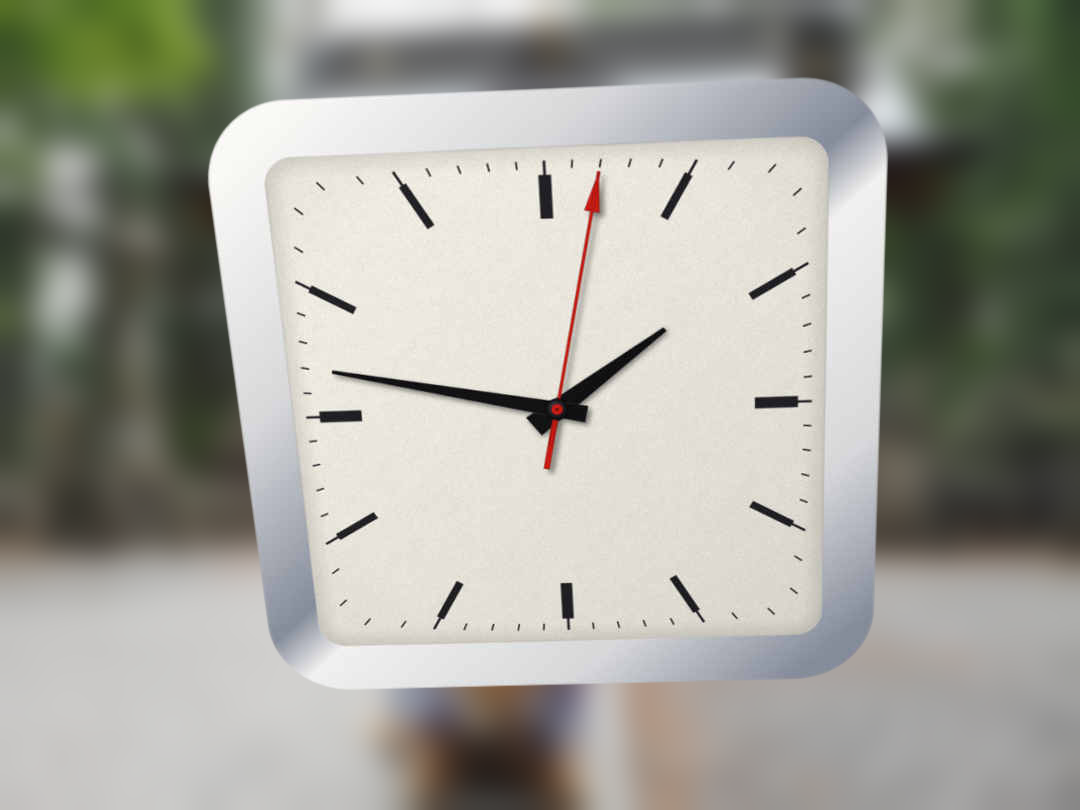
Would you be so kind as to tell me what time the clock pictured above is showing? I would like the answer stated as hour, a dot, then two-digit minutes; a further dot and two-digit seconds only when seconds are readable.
1.47.02
